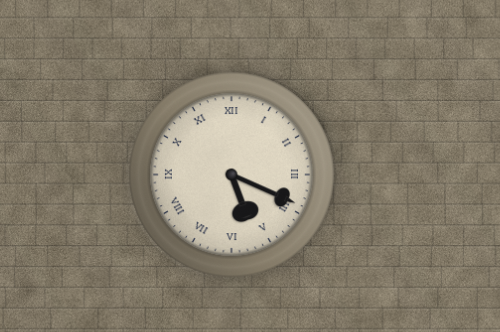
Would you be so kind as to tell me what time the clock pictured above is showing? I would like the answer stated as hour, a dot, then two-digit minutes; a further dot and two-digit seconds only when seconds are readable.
5.19
